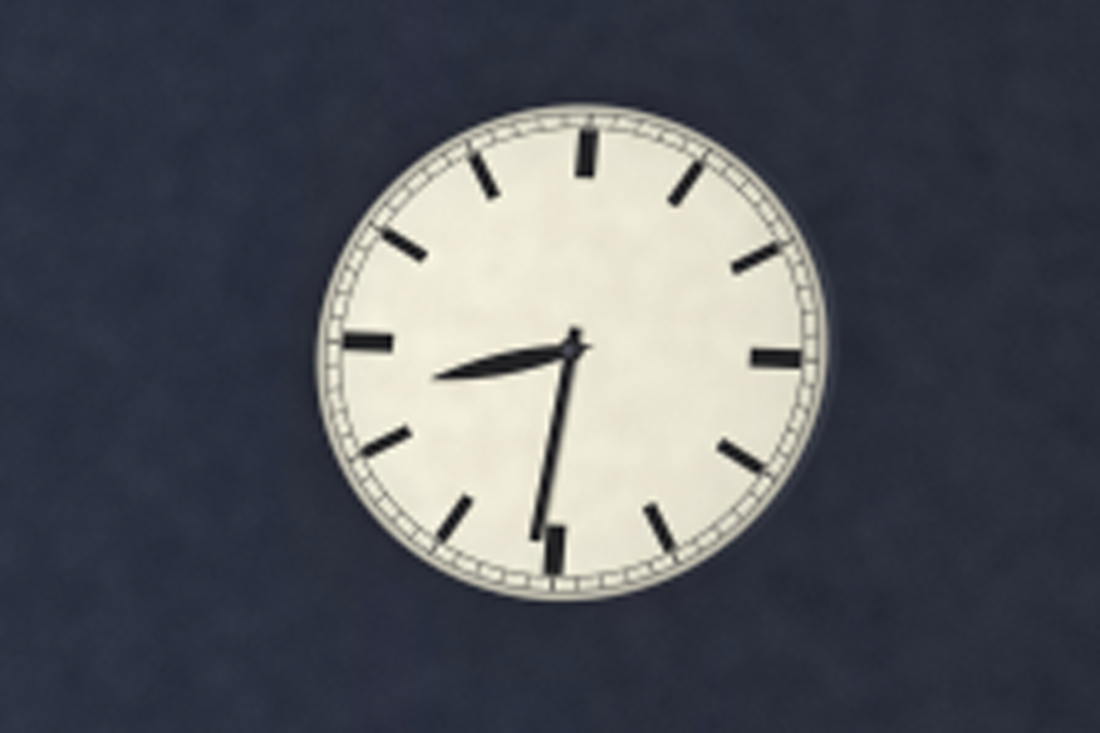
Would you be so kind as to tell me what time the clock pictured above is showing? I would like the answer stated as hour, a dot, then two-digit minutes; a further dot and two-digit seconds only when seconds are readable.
8.31
